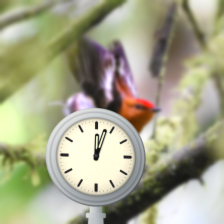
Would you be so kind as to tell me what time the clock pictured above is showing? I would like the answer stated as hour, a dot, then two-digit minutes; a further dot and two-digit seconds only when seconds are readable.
12.03
